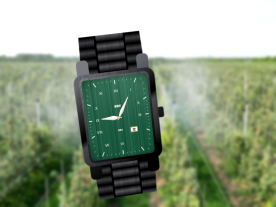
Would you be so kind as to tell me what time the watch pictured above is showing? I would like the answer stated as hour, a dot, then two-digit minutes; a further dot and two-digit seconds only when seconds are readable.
9.05
